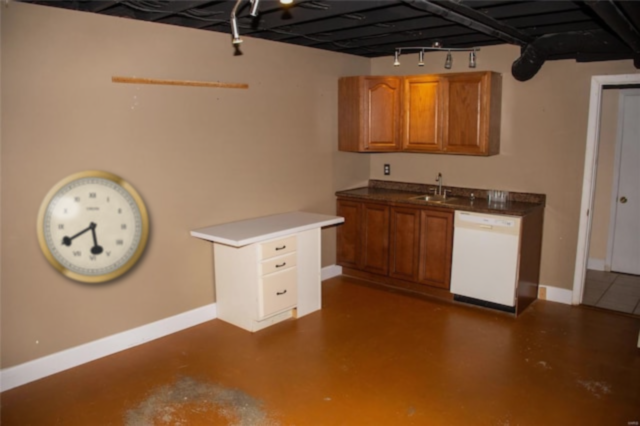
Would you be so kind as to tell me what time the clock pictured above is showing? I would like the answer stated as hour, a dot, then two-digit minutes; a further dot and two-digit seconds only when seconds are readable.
5.40
